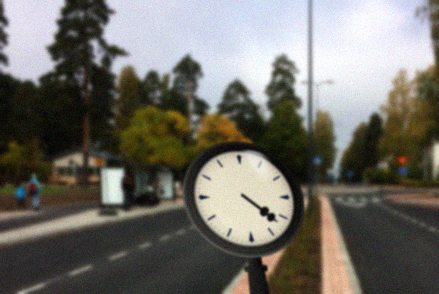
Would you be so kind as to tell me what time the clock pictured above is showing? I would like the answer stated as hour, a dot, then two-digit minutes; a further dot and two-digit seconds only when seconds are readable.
4.22
